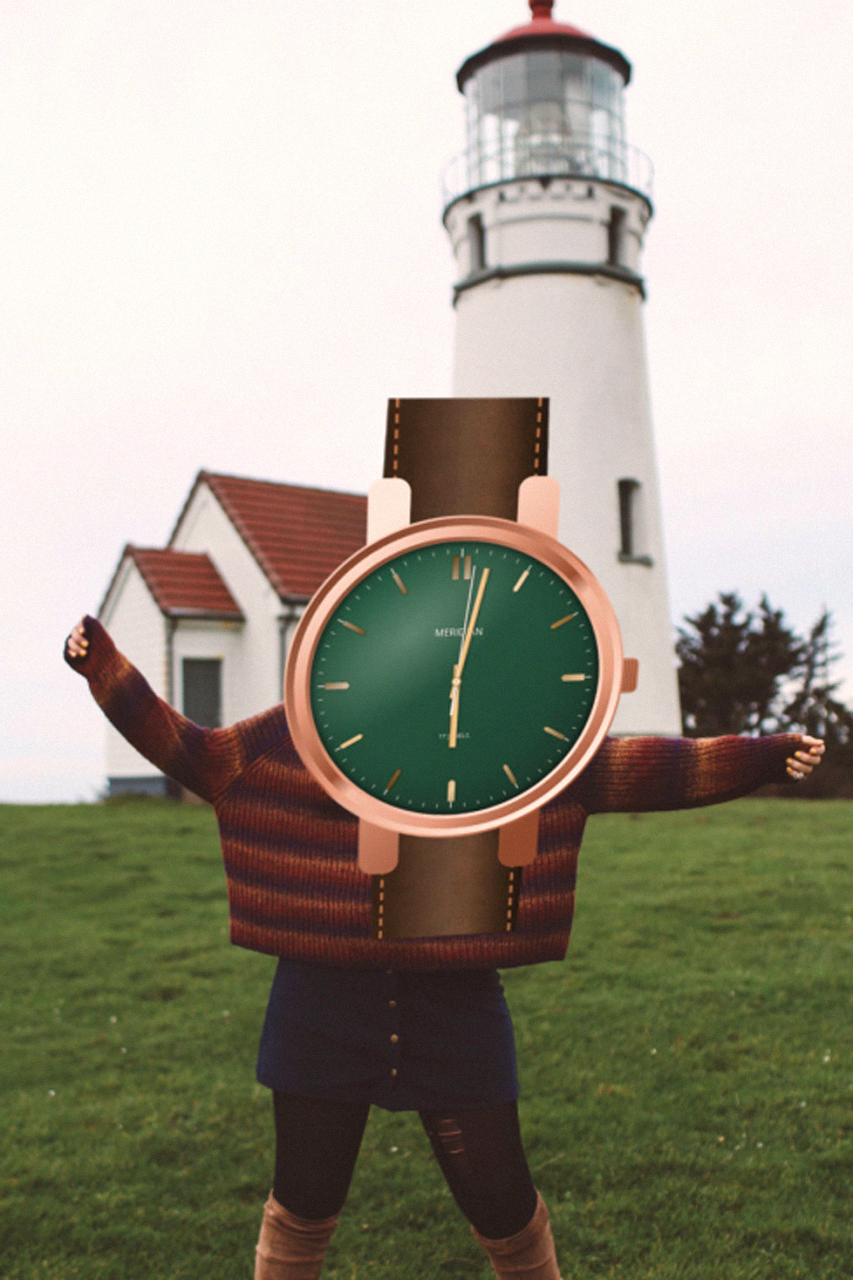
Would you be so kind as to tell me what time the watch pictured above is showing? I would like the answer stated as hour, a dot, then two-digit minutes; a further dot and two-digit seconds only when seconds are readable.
6.02.01
